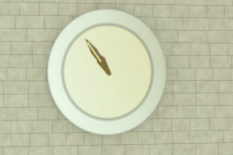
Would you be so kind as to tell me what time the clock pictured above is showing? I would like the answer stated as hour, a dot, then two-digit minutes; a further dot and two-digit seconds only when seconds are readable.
10.54
